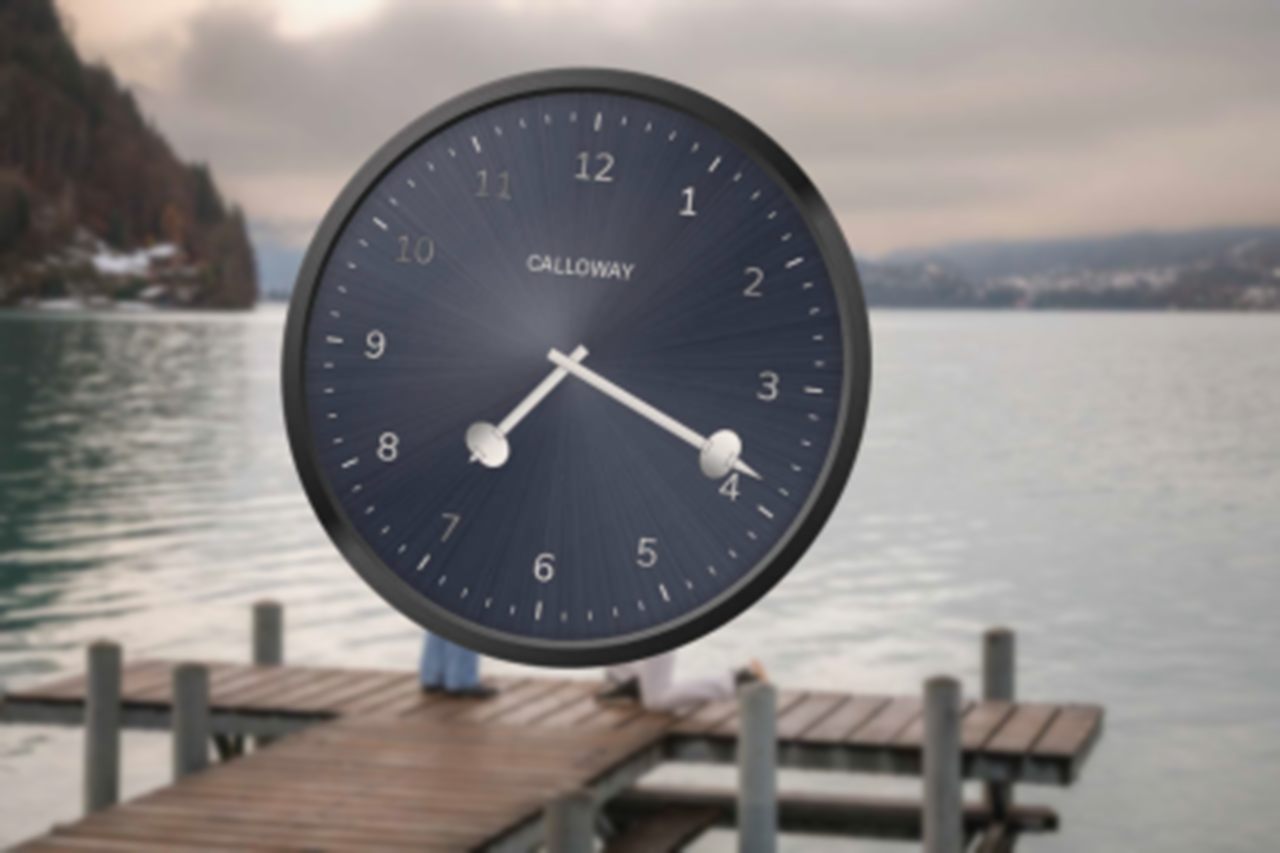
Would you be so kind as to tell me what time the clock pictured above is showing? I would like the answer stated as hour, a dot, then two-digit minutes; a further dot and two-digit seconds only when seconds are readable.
7.19
